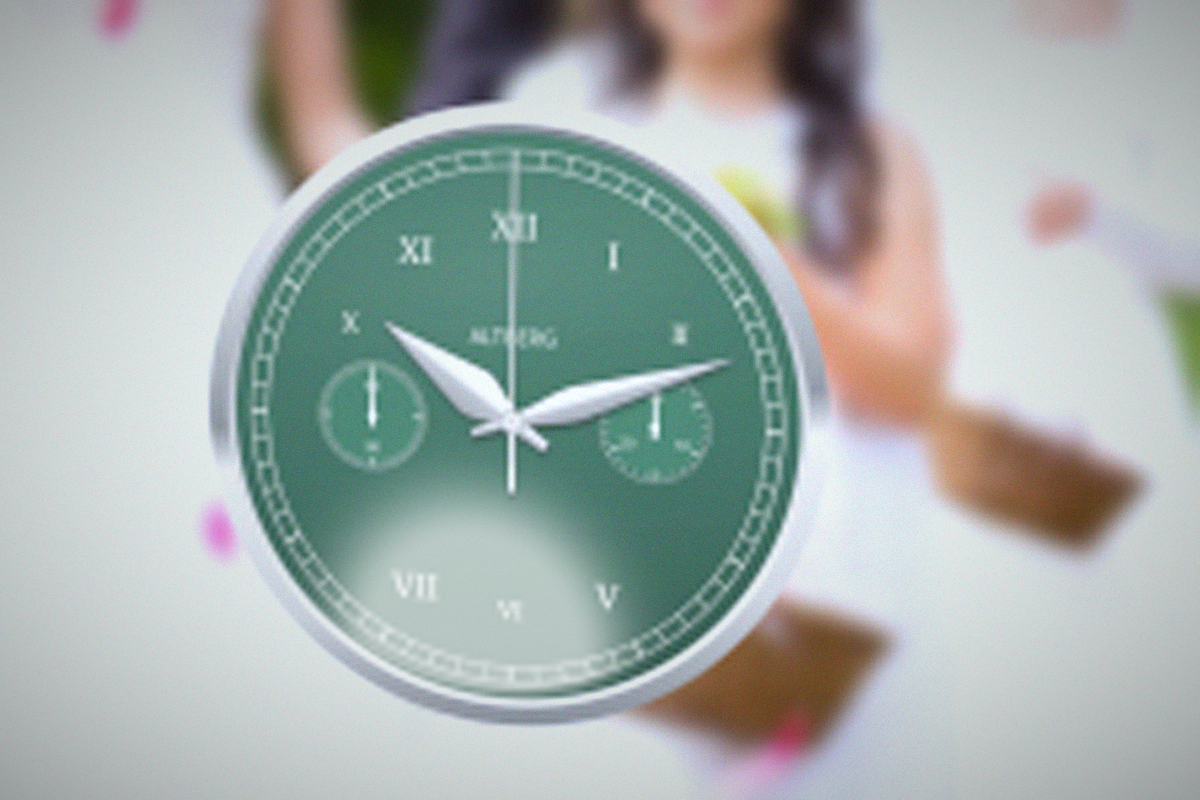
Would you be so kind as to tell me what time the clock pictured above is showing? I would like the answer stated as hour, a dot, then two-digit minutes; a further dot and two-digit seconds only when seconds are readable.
10.12
